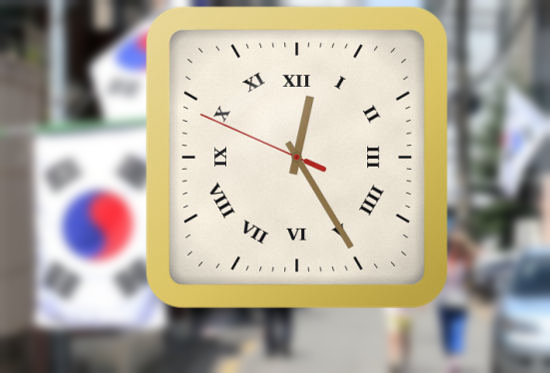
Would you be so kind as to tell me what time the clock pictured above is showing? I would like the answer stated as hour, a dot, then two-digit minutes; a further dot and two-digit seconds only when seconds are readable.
12.24.49
